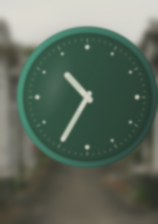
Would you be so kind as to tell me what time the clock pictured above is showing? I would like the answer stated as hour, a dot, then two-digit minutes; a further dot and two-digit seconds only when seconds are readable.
10.35
